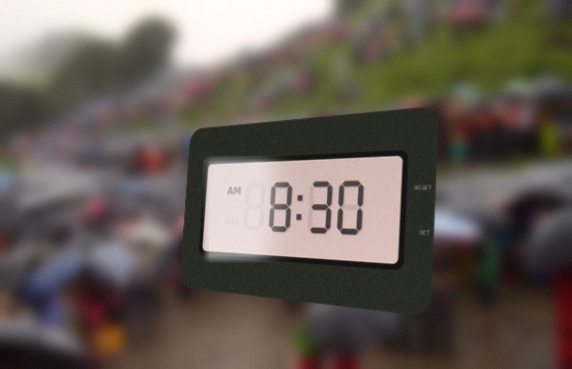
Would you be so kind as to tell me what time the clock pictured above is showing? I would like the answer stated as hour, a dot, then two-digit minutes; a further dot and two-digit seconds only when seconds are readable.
8.30
